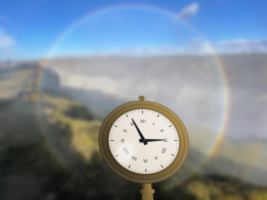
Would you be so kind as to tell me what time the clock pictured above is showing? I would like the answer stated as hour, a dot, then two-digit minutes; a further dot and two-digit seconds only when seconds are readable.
2.56
